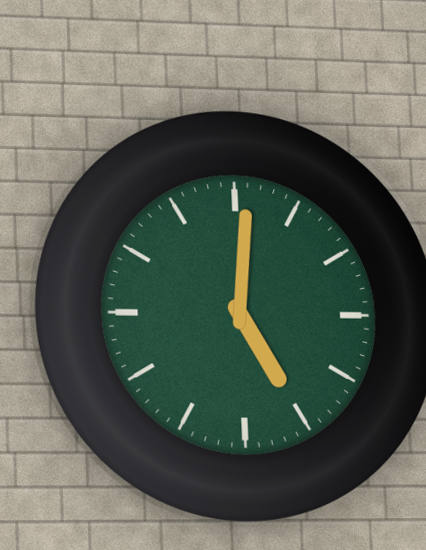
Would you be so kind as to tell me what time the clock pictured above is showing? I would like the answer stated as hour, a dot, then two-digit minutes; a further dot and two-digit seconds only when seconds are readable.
5.01
